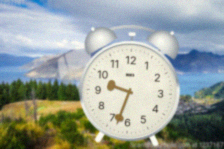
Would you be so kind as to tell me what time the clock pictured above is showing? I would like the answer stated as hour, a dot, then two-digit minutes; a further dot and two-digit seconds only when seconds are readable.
9.33
